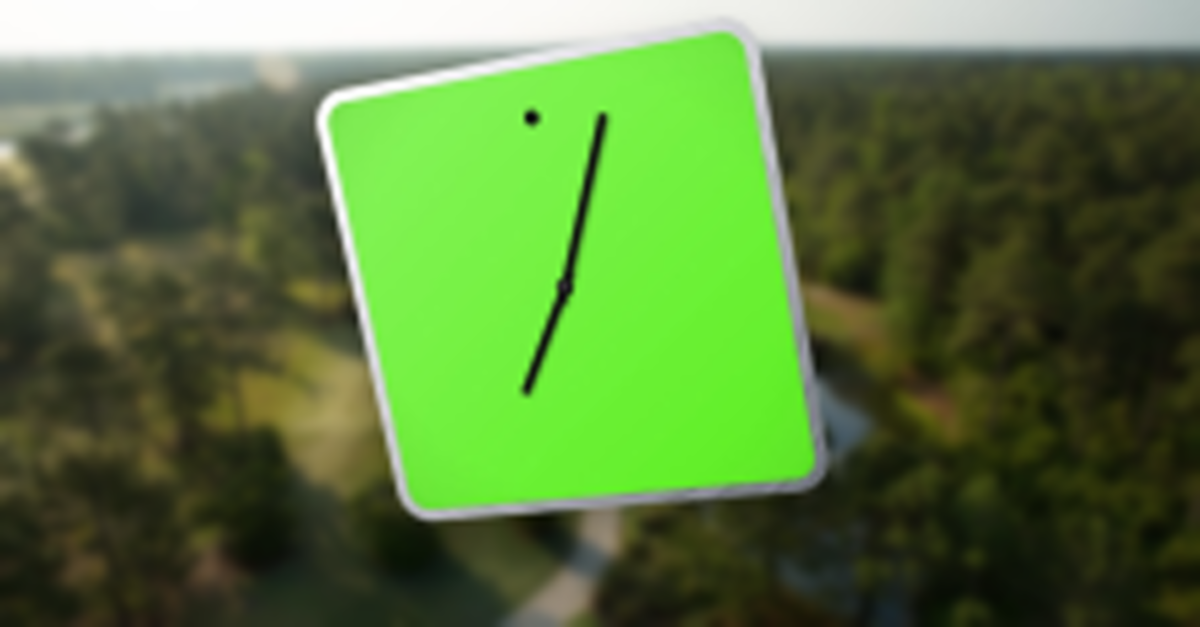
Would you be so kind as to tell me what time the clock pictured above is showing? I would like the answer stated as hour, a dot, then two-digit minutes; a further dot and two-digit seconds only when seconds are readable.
7.04
